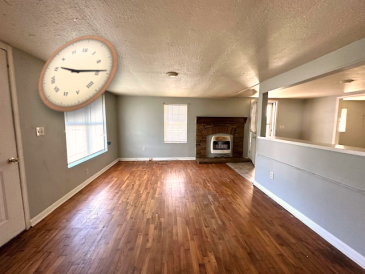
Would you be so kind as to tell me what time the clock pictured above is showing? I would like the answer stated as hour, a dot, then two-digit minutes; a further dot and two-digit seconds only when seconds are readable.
9.14
